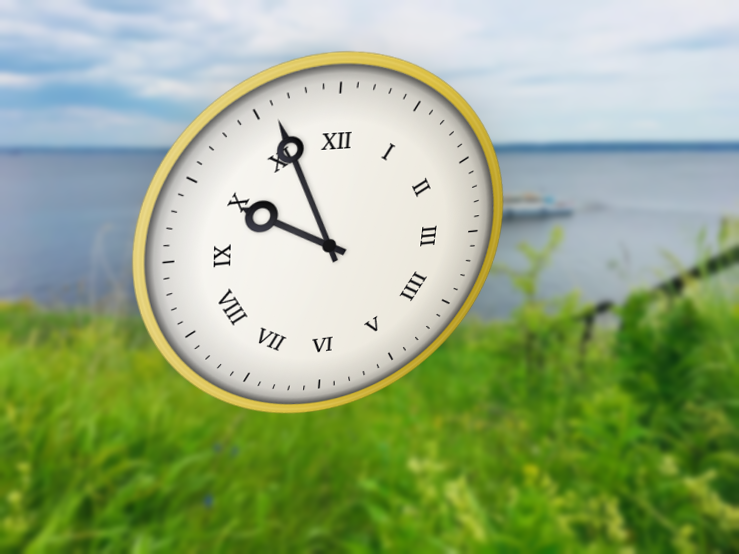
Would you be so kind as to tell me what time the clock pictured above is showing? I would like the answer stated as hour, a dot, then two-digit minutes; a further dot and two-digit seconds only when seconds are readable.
9.56
